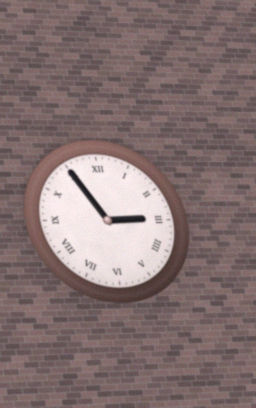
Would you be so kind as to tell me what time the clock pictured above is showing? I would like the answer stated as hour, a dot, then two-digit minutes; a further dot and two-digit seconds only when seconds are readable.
2.55
